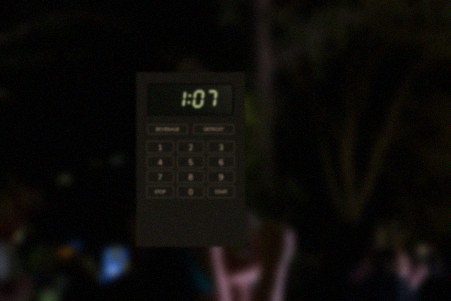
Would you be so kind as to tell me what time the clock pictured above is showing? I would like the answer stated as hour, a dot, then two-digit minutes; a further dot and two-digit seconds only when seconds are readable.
1.07
